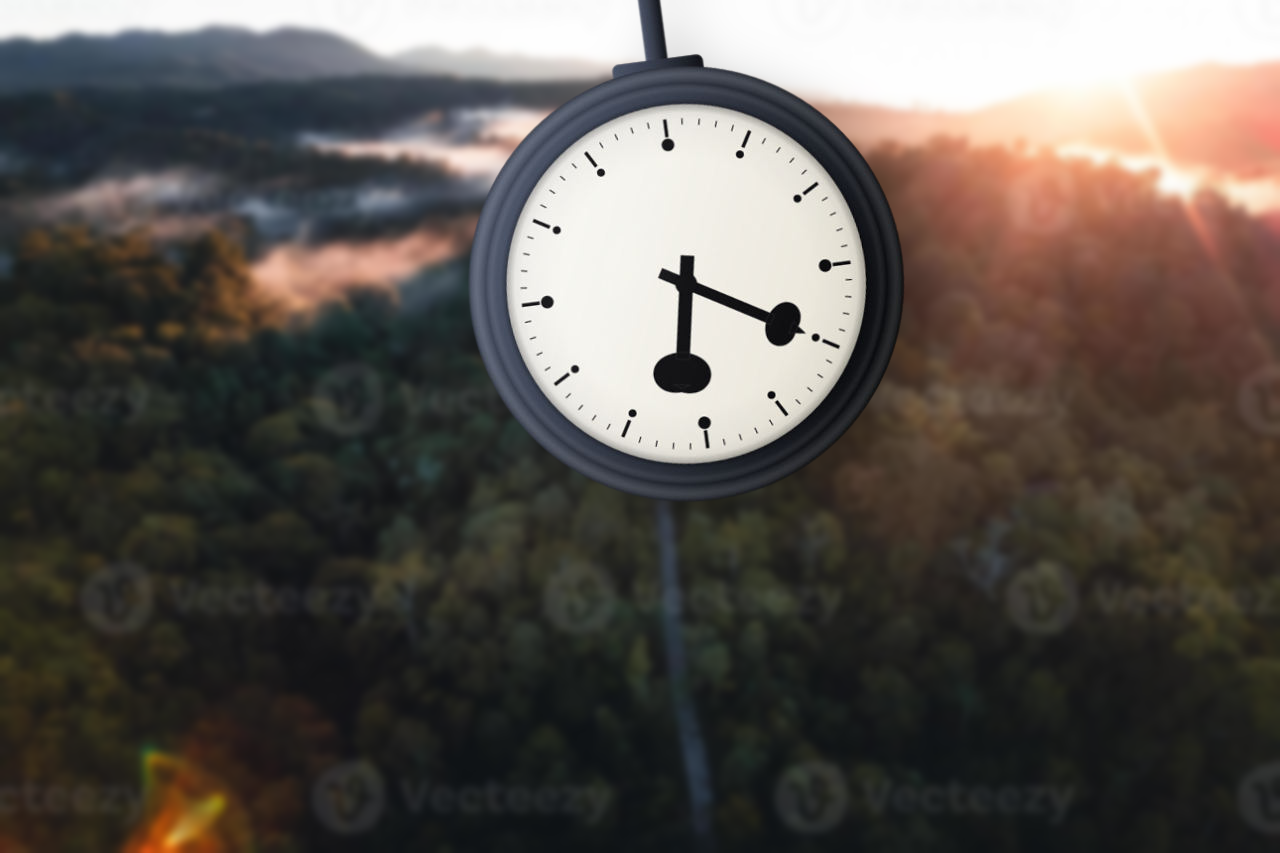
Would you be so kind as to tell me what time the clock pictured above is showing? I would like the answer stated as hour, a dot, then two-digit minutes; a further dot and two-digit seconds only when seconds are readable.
6.20
